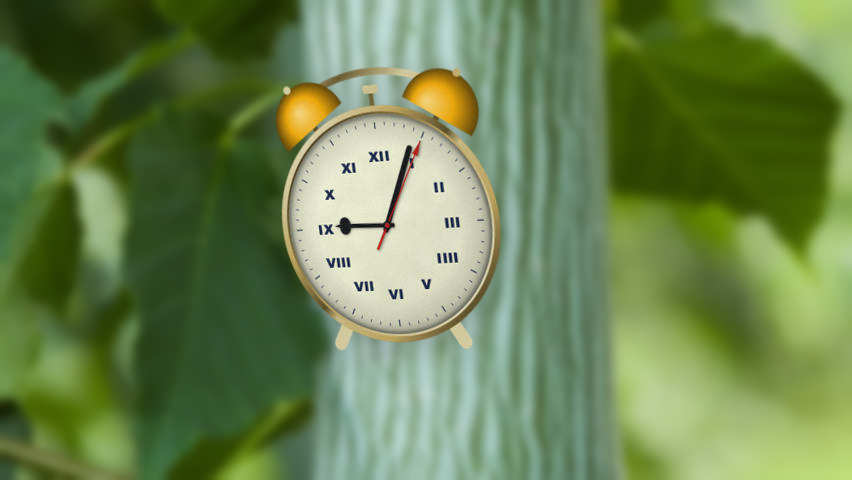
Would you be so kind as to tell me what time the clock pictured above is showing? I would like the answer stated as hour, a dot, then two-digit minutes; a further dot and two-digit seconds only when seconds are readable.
9.04.05
